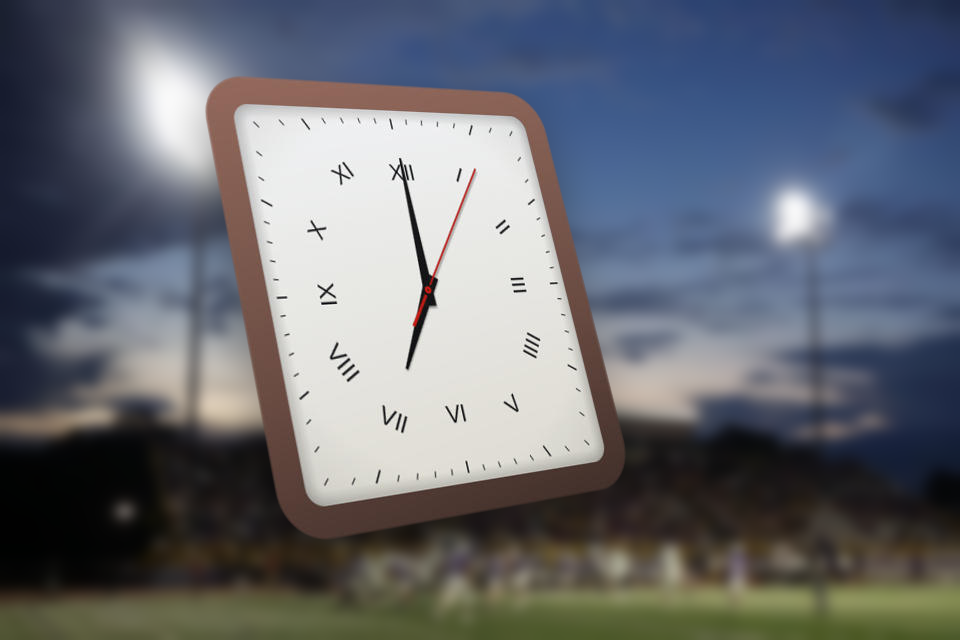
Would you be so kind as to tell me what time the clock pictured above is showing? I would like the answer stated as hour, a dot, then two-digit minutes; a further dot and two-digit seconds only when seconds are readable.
7.00.06
